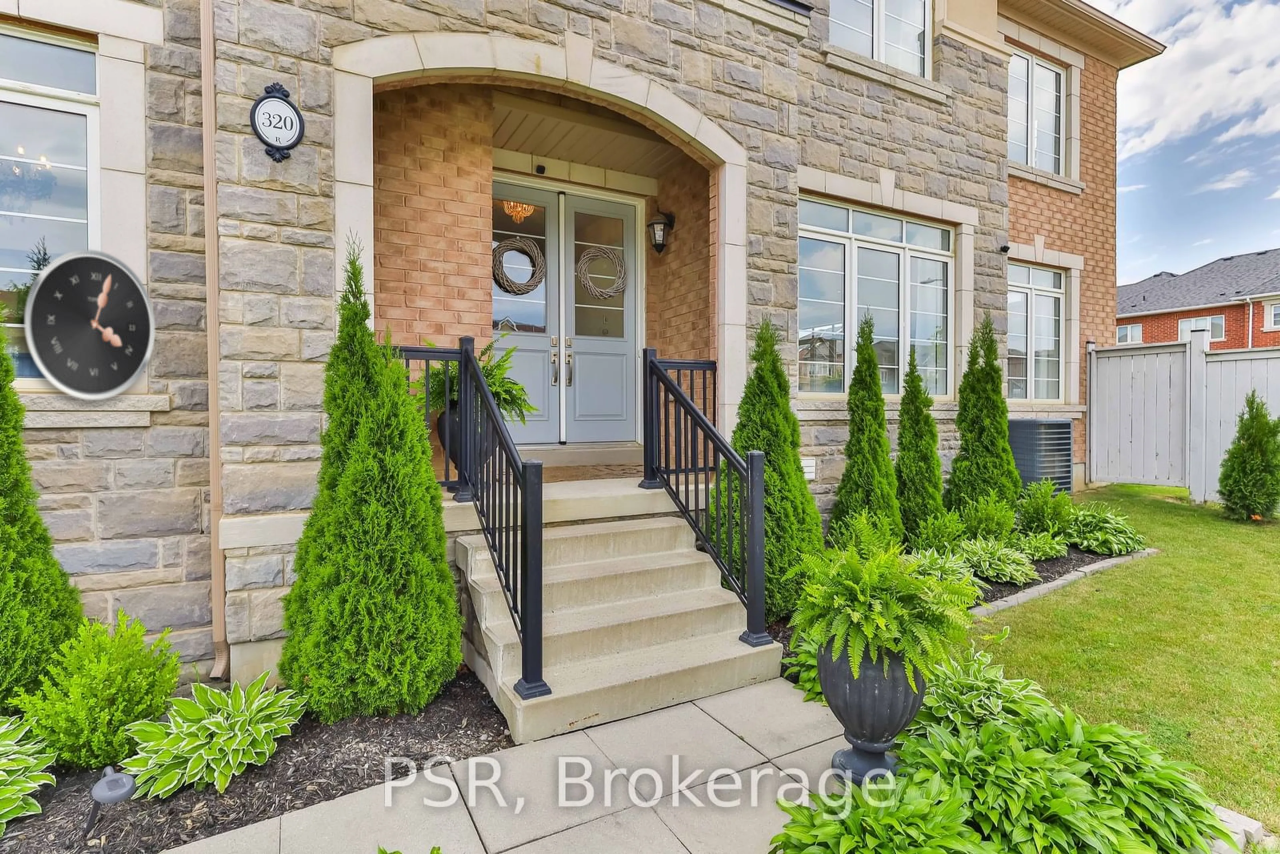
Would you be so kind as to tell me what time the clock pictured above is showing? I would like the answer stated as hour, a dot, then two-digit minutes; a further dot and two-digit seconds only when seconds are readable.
4.03
